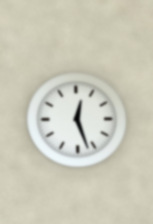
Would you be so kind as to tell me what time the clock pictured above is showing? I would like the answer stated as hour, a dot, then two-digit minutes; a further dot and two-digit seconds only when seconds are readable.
12.27
